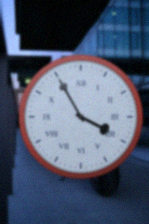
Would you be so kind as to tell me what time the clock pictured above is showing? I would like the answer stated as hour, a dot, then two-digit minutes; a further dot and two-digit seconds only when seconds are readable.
3.55
